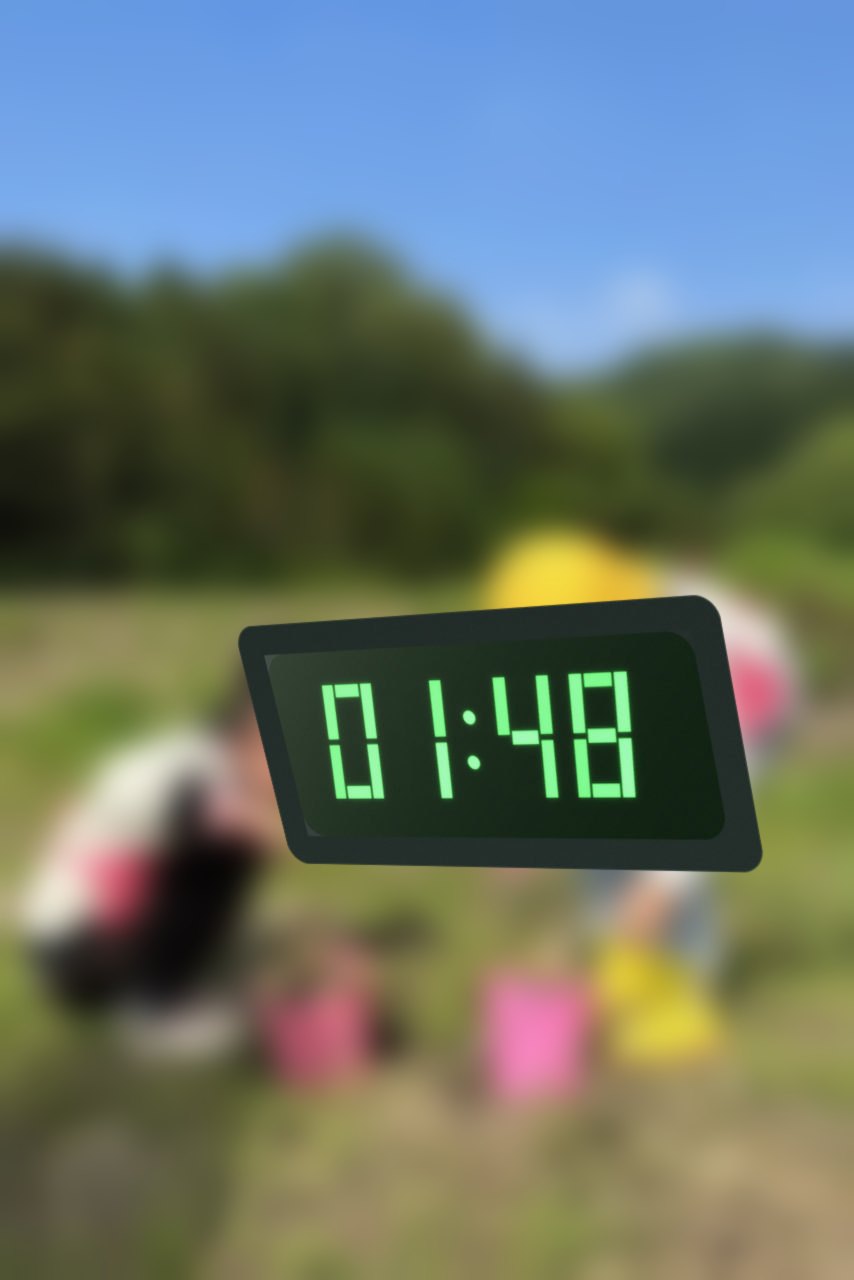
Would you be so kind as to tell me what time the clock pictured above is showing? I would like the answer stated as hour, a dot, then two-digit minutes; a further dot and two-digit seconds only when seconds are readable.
1.48
